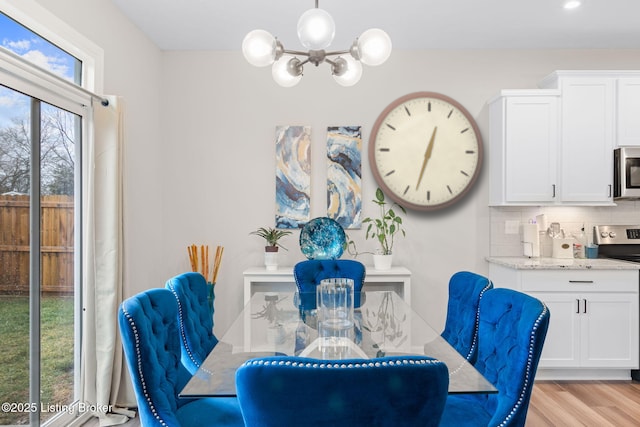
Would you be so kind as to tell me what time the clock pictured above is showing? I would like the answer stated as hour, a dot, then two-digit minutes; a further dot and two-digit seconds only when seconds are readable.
12.33
